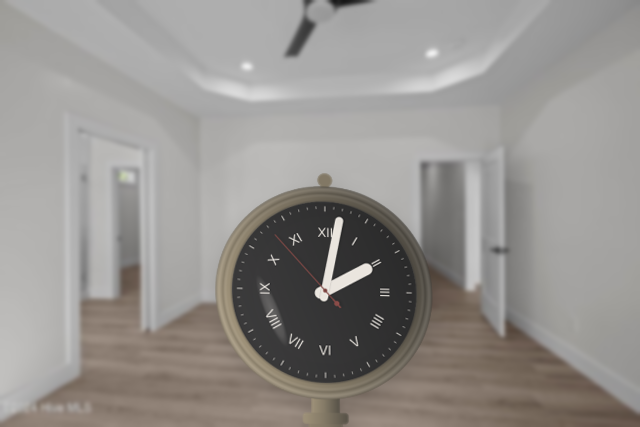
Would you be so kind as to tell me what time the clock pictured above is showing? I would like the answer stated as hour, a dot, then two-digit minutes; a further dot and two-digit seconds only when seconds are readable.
2.01.53
